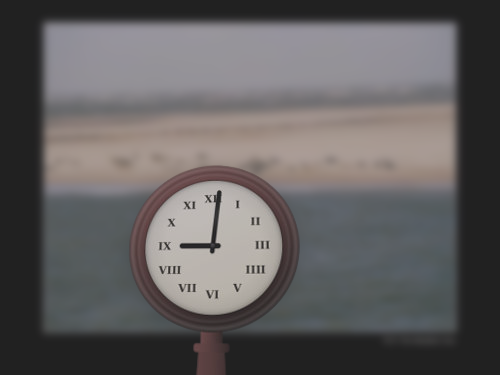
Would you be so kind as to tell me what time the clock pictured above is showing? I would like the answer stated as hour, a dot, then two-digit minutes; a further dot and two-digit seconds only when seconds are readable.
9.01
